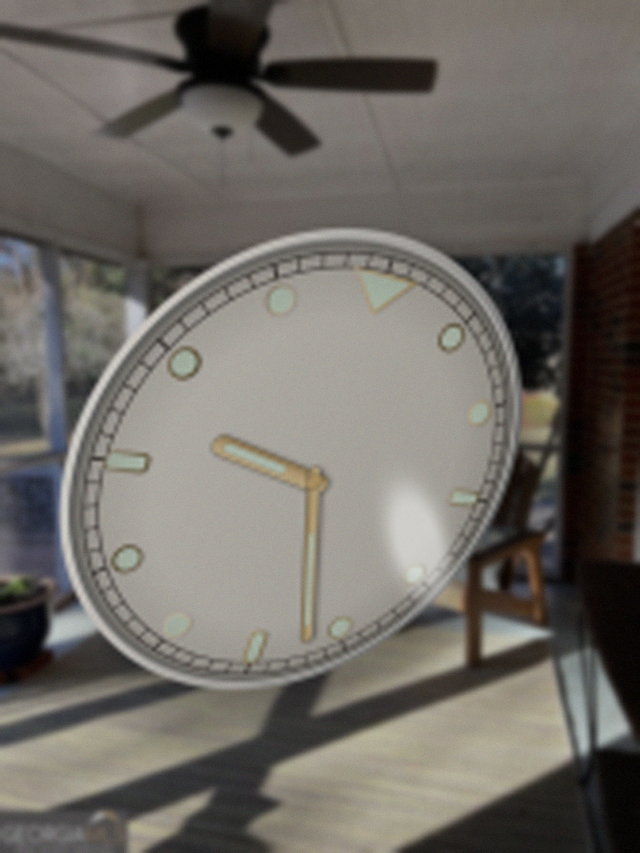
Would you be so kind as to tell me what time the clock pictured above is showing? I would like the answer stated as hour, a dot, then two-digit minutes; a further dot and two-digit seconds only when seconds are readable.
9.27
